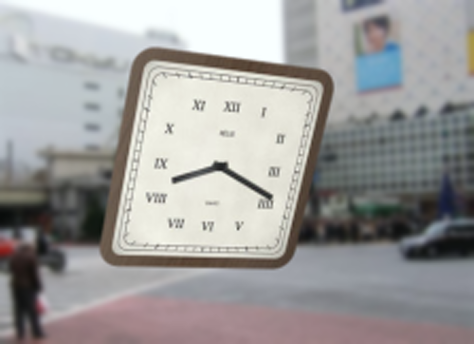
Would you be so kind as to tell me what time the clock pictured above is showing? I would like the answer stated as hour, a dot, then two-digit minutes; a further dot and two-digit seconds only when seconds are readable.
8.19
